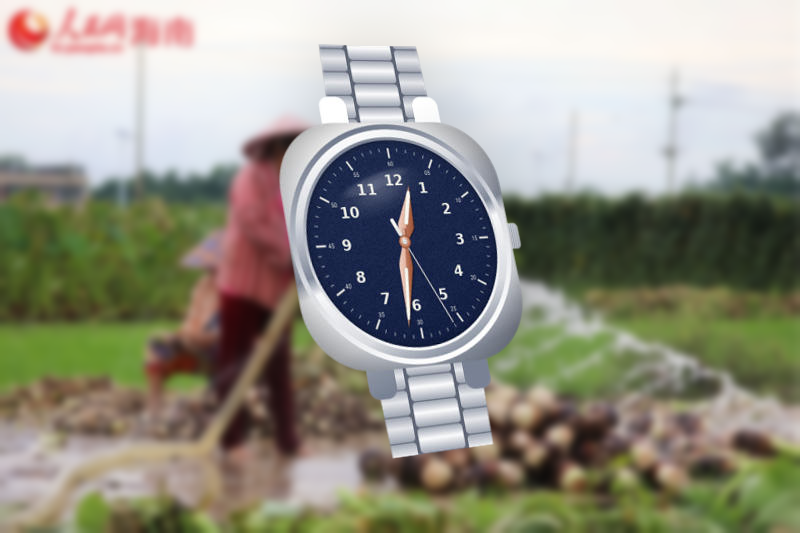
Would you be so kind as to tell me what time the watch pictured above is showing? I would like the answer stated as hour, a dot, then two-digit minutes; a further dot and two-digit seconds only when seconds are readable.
12.31.26
